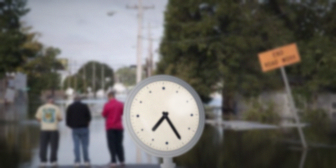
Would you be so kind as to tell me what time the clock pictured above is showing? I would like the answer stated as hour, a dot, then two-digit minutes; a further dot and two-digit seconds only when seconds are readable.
7.25
